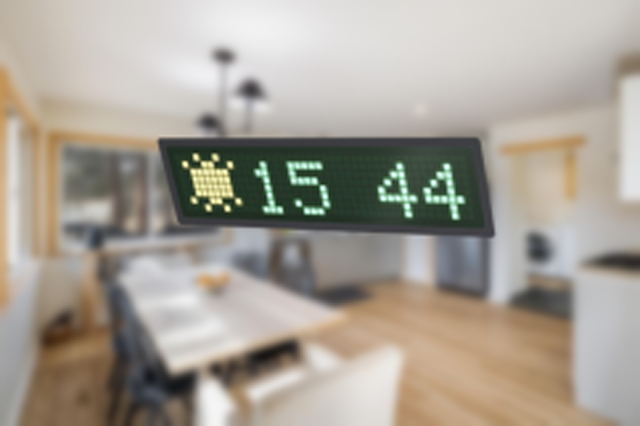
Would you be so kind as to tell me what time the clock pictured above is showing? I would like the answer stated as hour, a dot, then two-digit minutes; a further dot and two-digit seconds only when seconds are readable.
15.44
